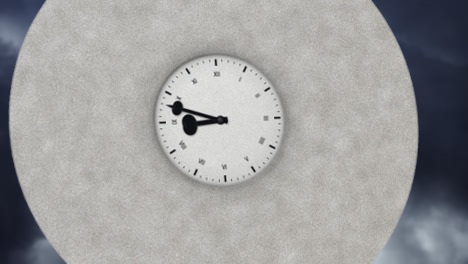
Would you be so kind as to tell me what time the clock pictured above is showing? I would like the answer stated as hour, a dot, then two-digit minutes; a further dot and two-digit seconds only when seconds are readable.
8.48
